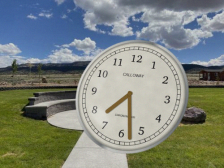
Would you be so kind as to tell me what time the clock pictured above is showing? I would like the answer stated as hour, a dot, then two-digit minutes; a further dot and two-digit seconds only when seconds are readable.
7.28
